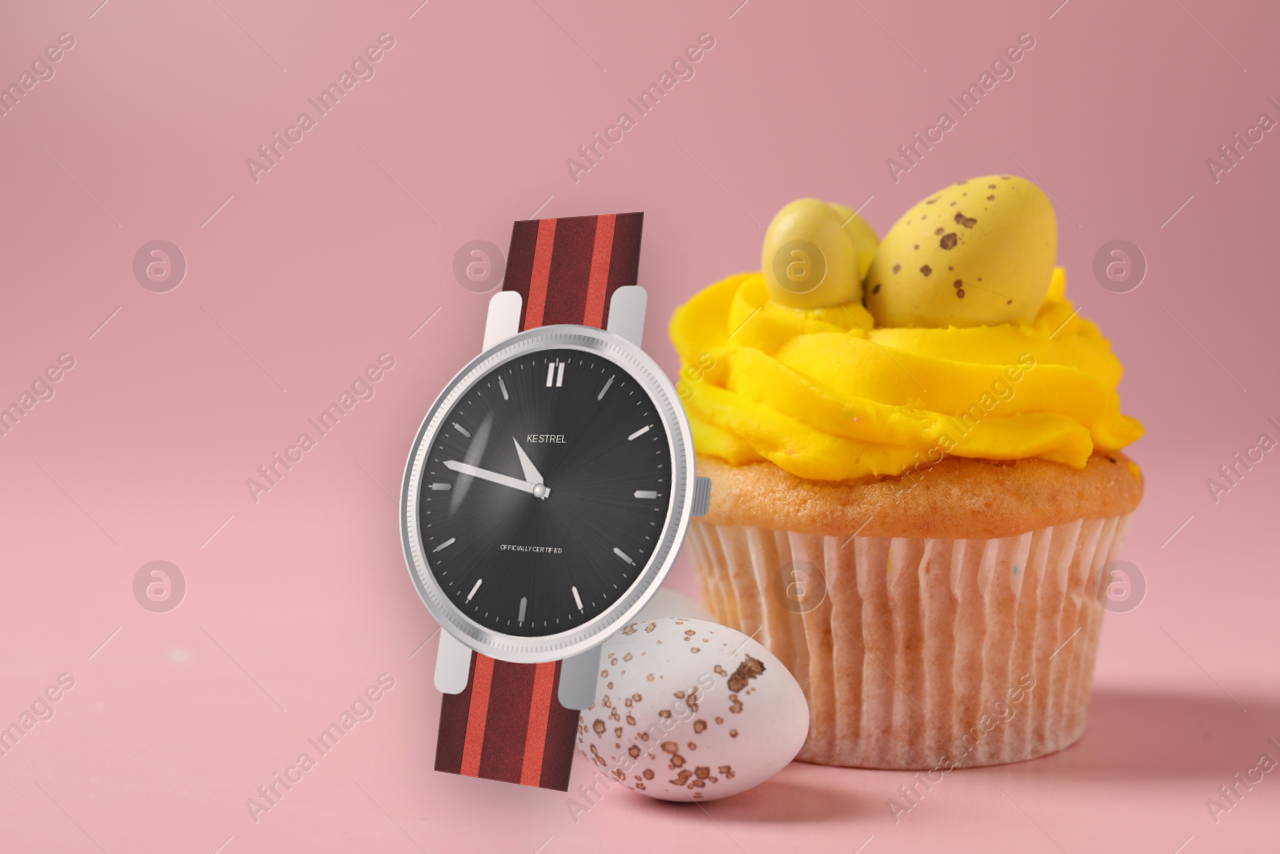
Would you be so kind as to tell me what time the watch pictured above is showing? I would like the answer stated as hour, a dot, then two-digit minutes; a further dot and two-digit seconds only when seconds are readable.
10.47
